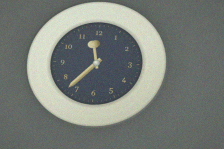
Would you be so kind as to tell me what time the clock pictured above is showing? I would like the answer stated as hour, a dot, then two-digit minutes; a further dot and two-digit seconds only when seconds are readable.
11.37
